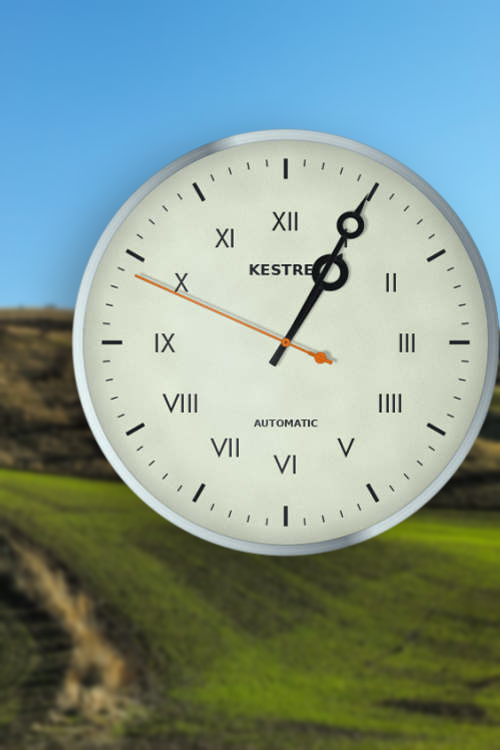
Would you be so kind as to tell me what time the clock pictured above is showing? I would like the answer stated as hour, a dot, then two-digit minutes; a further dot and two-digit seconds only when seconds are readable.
1.04.49
